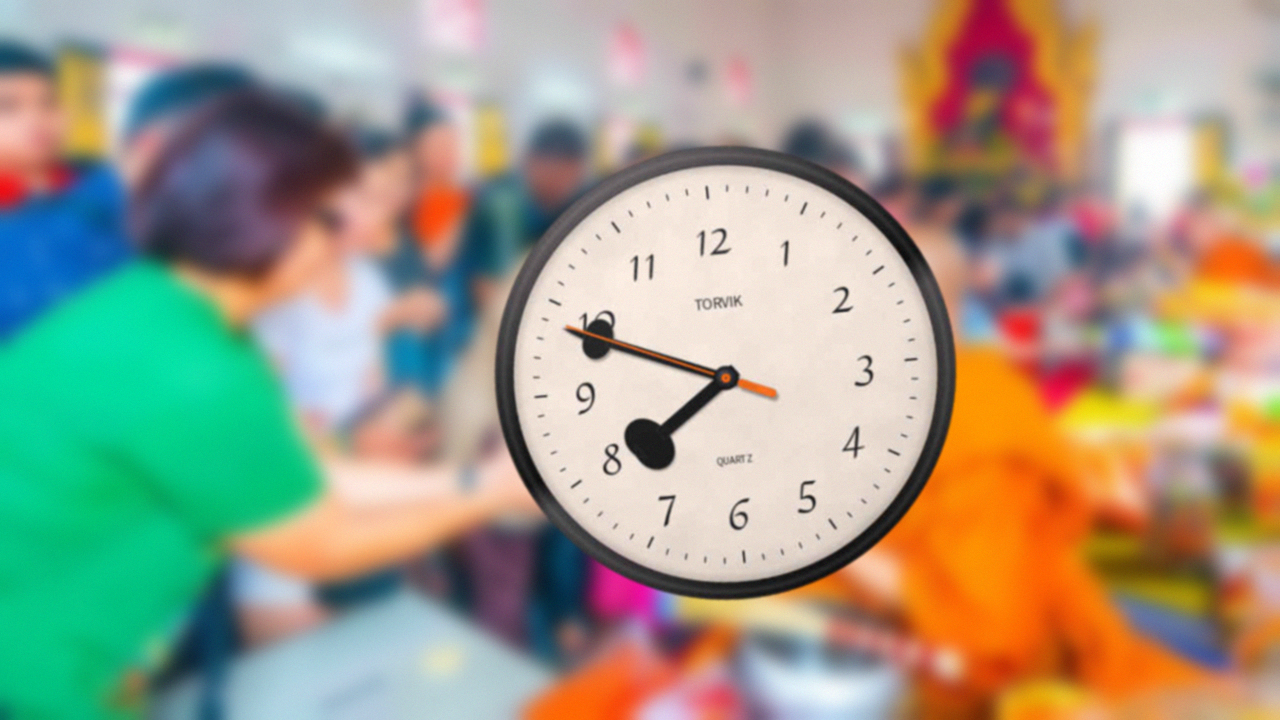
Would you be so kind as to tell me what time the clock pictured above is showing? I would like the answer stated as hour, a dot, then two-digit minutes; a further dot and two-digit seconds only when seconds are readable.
7.48.49
